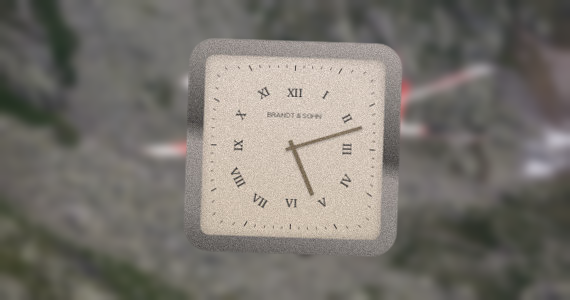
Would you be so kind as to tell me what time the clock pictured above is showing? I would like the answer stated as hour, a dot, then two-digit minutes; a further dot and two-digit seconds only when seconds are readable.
5.12
